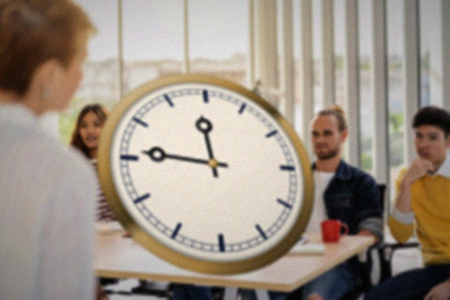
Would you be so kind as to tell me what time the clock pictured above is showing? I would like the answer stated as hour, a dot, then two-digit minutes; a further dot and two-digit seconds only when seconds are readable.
11.46
